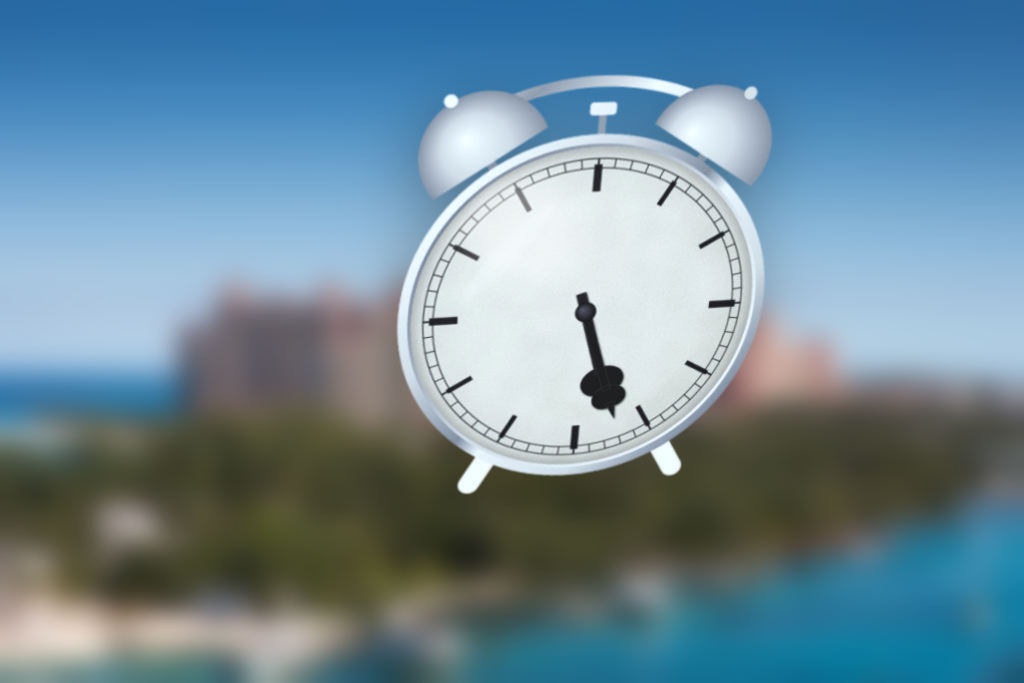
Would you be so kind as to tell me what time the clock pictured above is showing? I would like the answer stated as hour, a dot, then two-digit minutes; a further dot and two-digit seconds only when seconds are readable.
5.27
